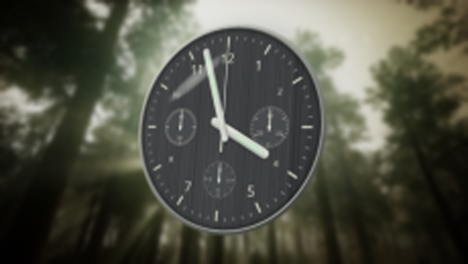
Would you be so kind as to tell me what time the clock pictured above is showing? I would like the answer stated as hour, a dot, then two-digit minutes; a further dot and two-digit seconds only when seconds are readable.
3.57
